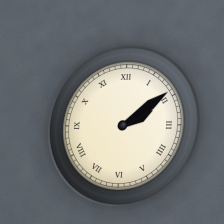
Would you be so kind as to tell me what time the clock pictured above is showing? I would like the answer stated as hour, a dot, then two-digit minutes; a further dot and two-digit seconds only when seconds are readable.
2.09
